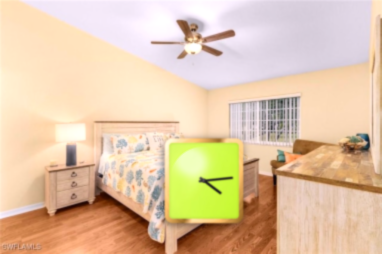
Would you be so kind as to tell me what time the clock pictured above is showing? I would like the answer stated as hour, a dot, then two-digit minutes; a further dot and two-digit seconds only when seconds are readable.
4.14
